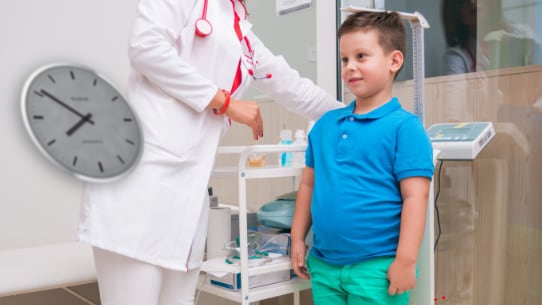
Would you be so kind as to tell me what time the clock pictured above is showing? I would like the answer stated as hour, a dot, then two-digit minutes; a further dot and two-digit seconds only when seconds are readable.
7.51
